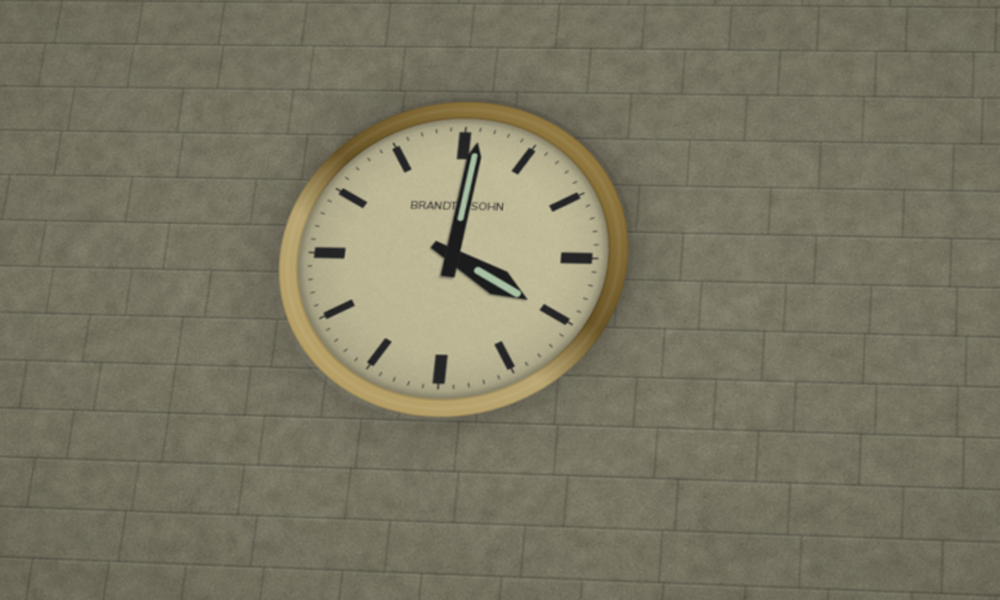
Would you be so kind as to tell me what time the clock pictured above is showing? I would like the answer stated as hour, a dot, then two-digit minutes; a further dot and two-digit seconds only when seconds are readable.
4.01
